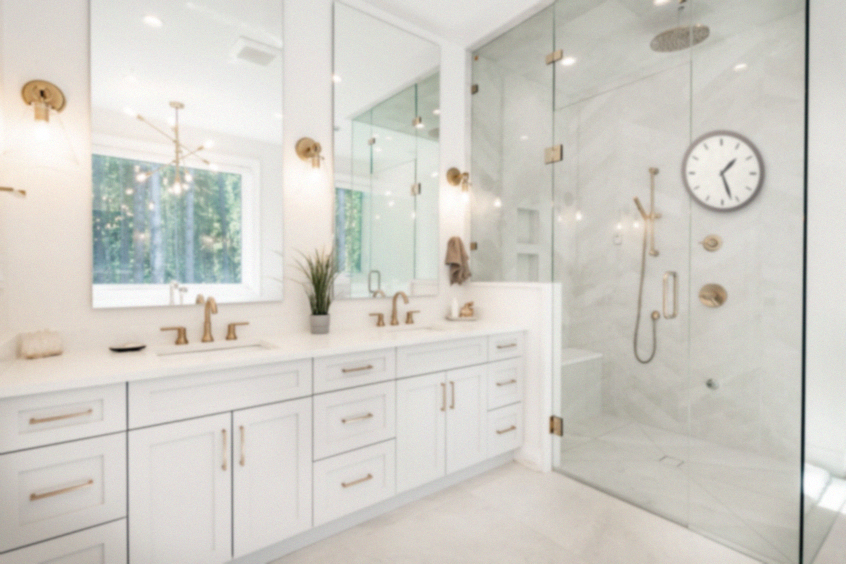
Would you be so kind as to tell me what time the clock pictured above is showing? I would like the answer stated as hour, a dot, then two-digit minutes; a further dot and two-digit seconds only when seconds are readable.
1.27
